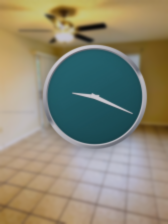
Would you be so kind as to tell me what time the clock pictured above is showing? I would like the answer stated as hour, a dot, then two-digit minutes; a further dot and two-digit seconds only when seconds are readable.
9.19
